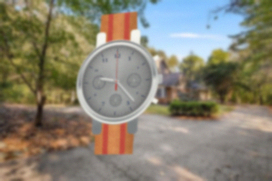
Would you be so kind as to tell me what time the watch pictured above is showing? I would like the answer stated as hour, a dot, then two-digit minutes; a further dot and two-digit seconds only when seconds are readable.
9.23
